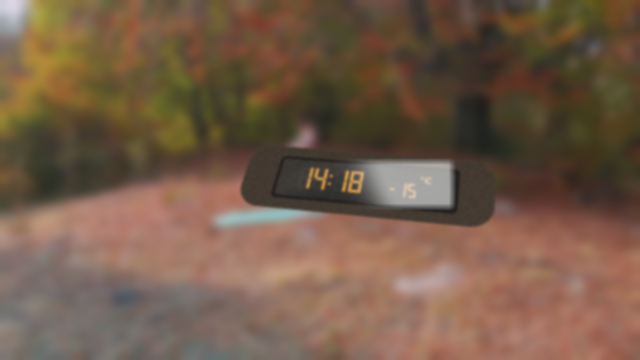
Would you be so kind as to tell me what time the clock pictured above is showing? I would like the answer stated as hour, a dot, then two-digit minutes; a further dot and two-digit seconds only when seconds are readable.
14.18
